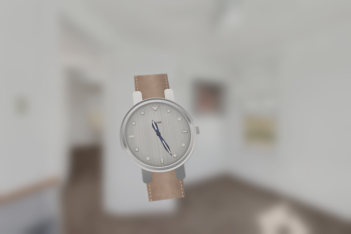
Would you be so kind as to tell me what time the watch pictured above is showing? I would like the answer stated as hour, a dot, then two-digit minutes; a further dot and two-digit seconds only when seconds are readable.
11.26
